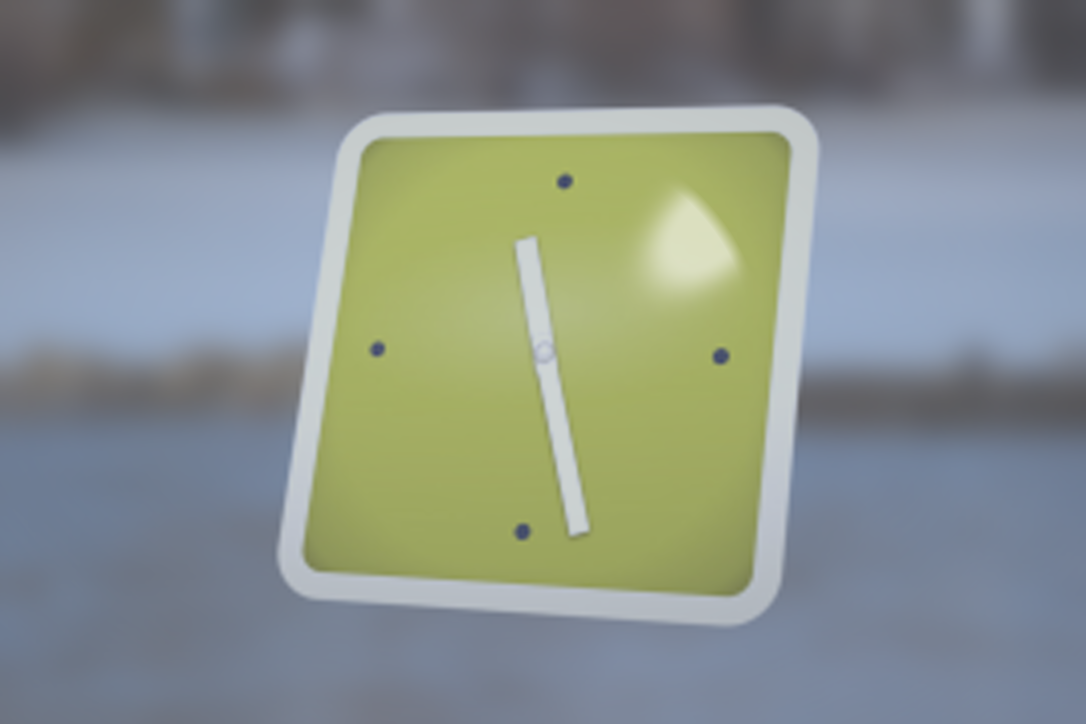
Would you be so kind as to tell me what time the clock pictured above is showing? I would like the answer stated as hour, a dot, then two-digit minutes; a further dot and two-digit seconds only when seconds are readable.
11.27
